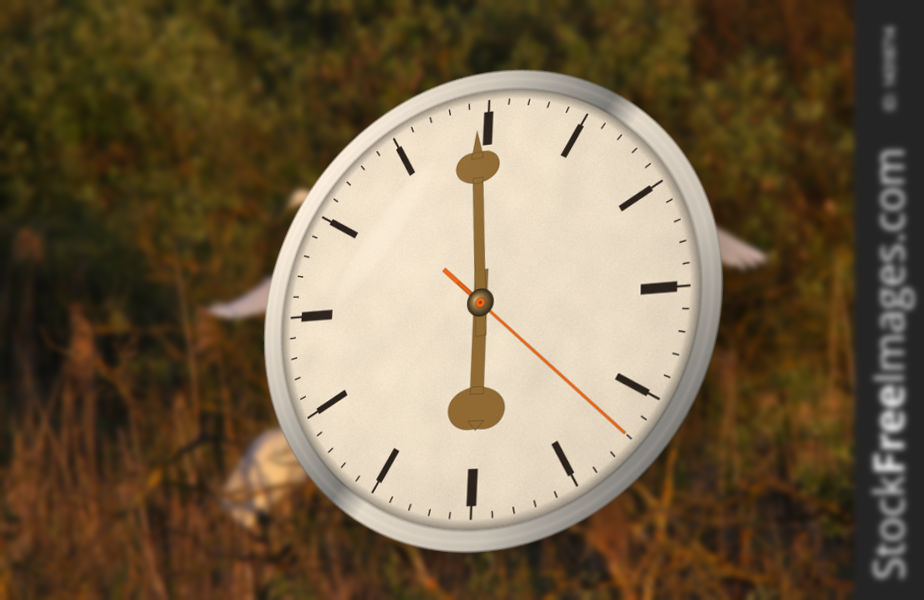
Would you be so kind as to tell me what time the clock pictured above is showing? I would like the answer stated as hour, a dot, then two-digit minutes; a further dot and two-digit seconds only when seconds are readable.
5.59.22
